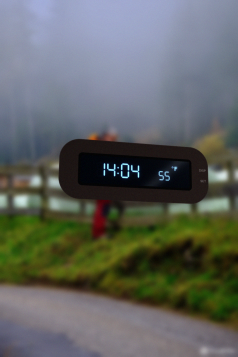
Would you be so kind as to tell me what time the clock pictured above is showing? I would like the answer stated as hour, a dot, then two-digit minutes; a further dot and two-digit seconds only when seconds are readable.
14.04
